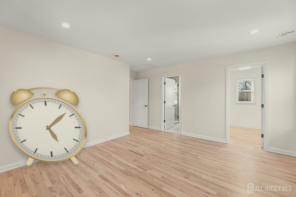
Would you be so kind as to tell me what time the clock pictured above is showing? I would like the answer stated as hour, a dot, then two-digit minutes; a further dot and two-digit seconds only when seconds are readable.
5.08
